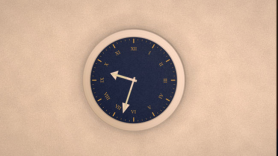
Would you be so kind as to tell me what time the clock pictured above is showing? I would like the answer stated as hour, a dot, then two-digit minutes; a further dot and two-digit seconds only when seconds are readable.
9.33
